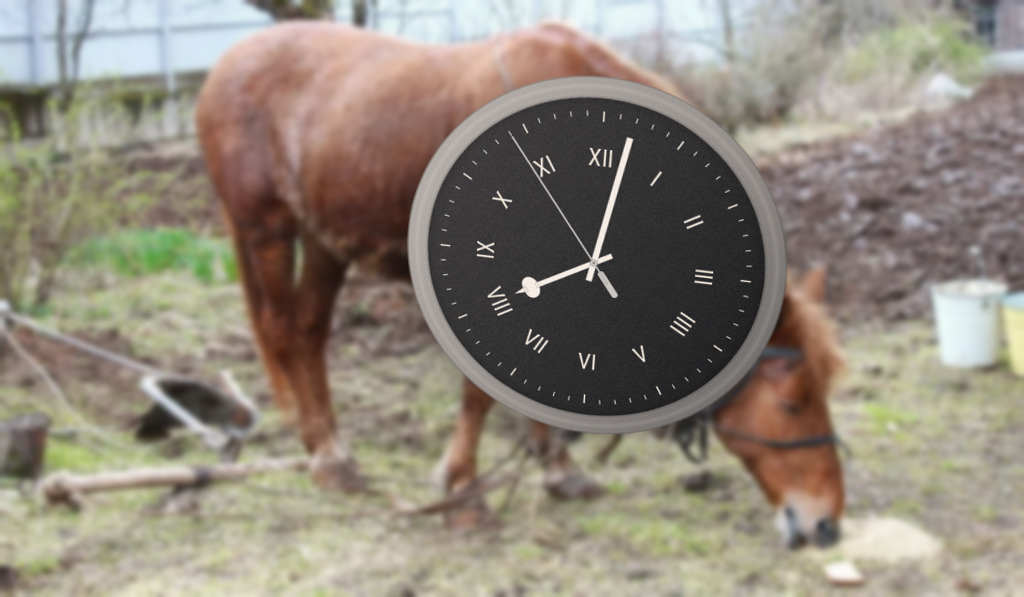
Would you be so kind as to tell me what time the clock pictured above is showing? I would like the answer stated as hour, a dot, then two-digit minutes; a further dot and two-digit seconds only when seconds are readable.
8.01.54
